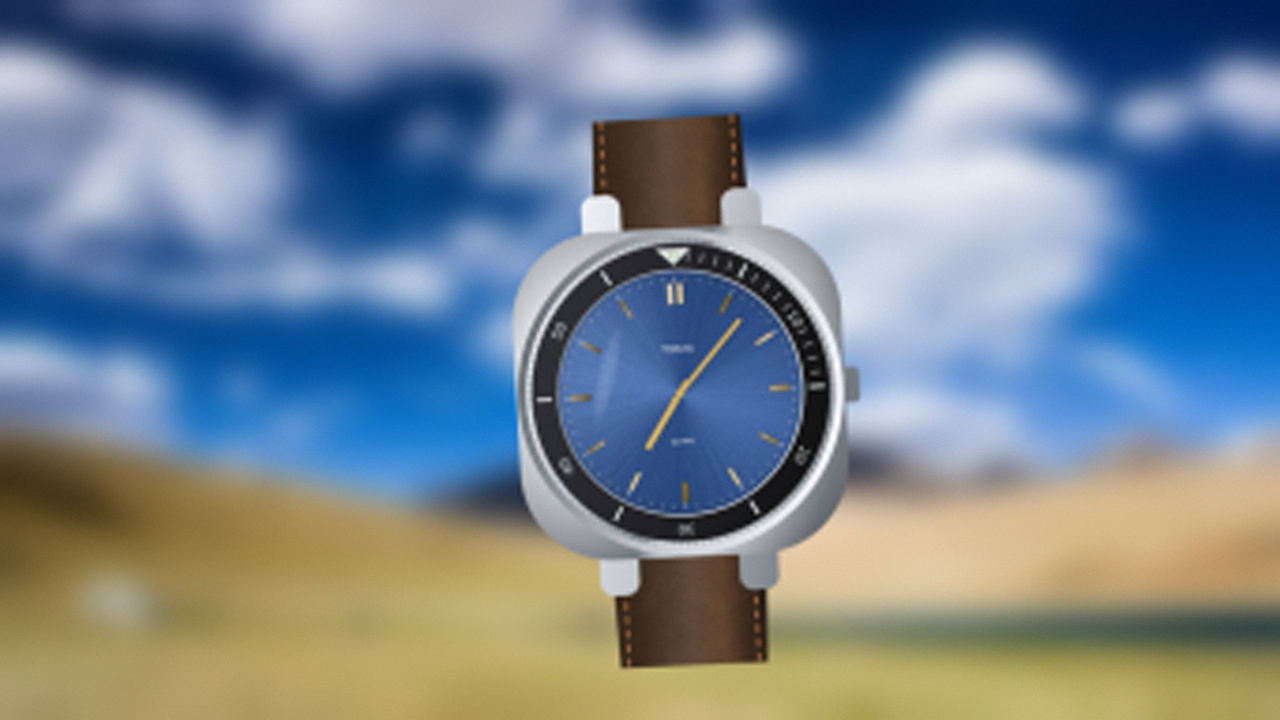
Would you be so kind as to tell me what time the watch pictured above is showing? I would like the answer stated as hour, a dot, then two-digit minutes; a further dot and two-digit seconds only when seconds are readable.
7.07
